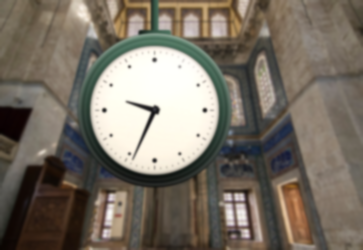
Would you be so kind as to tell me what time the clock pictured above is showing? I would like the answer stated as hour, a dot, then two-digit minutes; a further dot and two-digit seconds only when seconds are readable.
9.34
